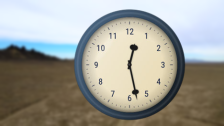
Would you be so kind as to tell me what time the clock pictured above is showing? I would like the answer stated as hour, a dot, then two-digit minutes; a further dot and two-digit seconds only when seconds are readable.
12.28
